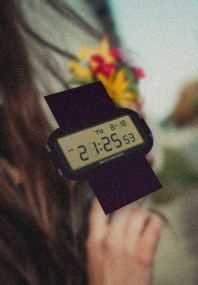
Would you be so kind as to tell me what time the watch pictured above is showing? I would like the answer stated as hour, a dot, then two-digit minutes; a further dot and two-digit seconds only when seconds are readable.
21.25.53
